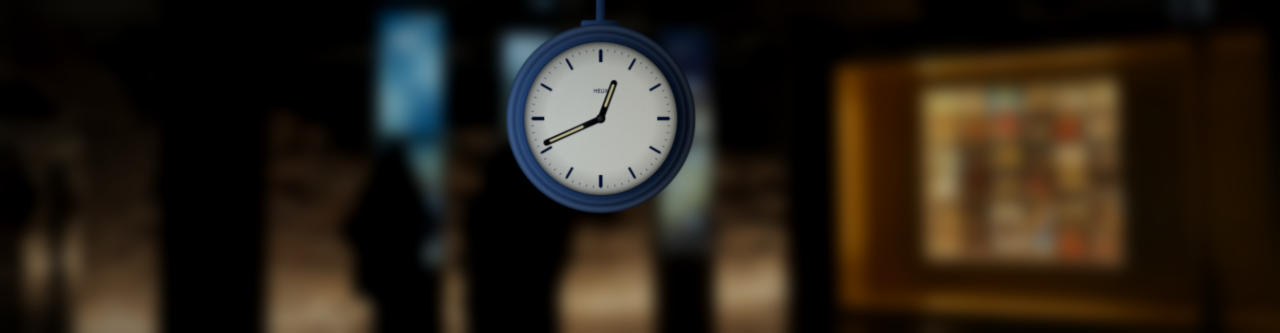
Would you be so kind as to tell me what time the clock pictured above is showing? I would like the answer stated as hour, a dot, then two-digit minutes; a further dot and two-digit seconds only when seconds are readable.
12.41
